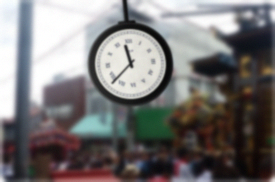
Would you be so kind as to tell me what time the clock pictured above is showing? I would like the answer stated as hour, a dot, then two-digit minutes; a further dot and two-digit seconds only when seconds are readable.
11.38
